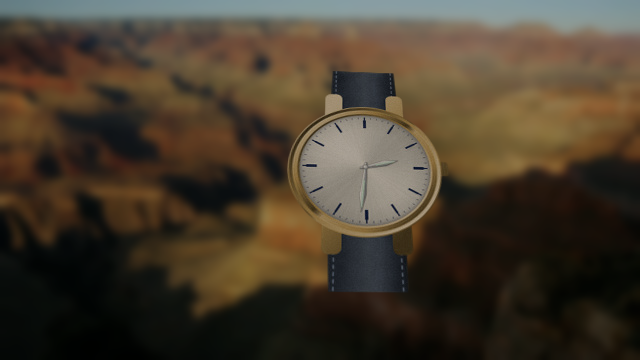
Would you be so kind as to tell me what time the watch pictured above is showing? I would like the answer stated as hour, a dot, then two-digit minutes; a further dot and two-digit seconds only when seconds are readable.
2.31
